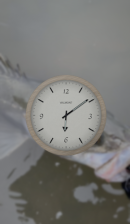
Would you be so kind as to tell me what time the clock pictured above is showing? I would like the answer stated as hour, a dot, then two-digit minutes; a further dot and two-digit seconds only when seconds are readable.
6.09
